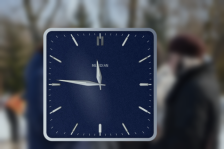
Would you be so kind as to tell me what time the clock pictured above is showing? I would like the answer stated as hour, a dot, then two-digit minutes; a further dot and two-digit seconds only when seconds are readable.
11.46
